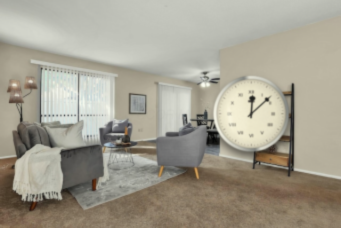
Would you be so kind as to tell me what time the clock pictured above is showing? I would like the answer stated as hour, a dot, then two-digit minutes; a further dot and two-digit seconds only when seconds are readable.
12.08
